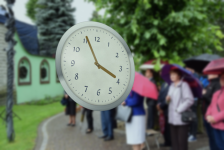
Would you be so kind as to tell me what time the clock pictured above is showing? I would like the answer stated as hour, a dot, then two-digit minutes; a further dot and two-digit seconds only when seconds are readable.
3.56
